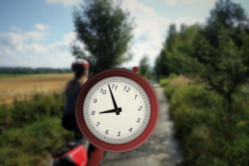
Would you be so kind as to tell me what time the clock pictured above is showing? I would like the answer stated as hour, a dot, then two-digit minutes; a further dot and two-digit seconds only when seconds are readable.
7.53
